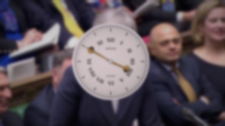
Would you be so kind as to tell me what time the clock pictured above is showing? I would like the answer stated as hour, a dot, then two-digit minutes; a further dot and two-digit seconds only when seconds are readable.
3.50
